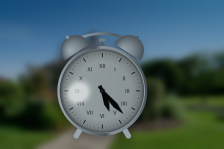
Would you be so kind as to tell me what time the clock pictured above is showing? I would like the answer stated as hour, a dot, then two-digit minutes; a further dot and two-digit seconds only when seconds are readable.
5.23
